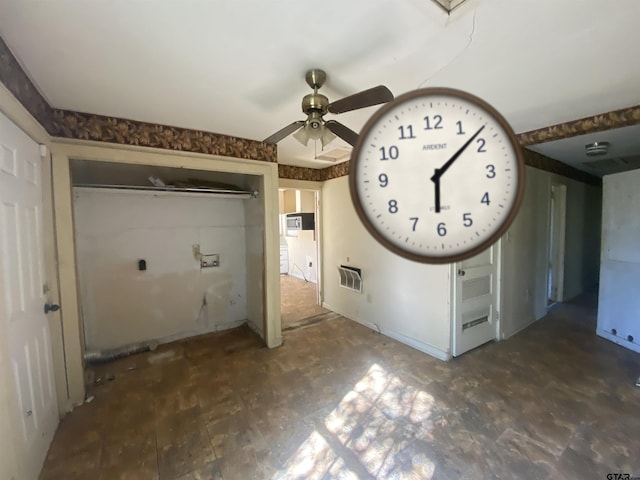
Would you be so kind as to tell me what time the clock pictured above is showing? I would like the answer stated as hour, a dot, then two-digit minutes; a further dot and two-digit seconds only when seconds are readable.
6.08
